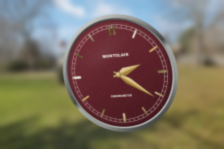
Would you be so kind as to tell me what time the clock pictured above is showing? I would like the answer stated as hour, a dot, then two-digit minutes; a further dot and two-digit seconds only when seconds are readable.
2.21
